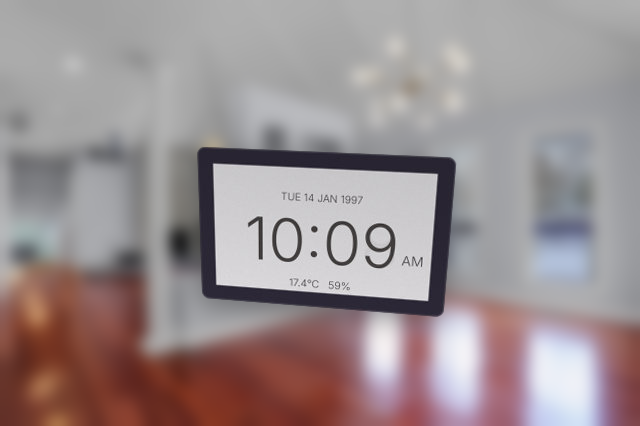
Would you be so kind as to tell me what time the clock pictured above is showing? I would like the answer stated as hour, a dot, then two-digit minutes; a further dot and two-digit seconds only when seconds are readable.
10.09
